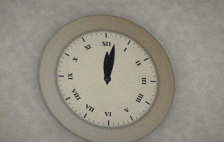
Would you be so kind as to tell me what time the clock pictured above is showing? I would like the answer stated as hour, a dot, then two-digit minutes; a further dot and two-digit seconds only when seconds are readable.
12.02
